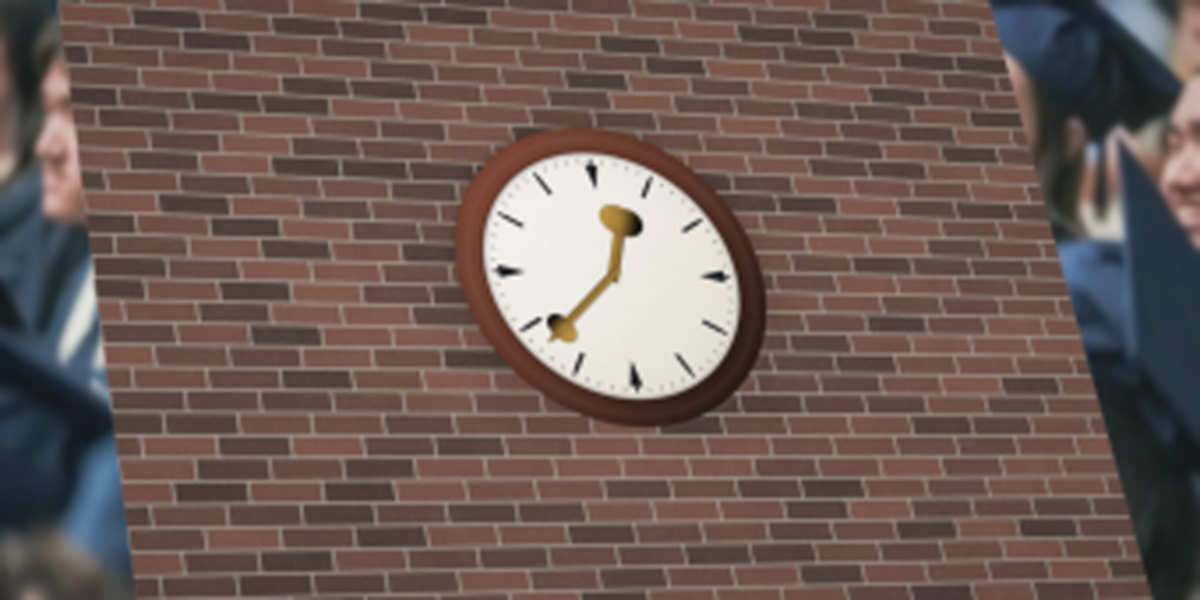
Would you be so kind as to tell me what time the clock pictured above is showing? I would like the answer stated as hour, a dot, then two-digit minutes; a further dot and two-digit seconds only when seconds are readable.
12.38
